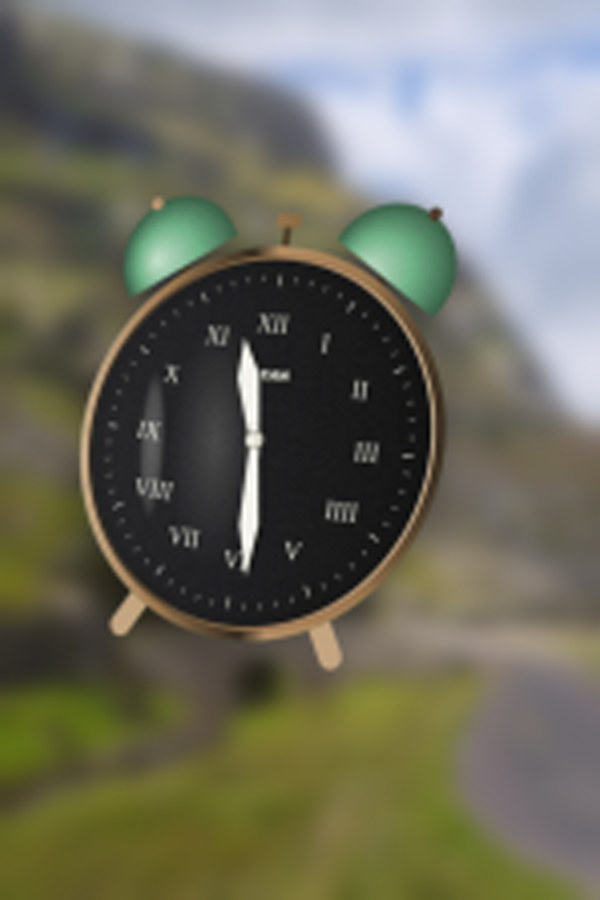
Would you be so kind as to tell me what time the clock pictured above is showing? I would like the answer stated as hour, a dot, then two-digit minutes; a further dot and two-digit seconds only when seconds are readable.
11.29
